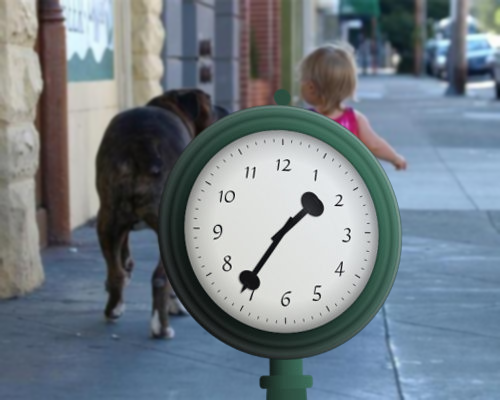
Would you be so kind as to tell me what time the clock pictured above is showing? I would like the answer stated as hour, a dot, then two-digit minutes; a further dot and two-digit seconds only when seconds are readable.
1.36
